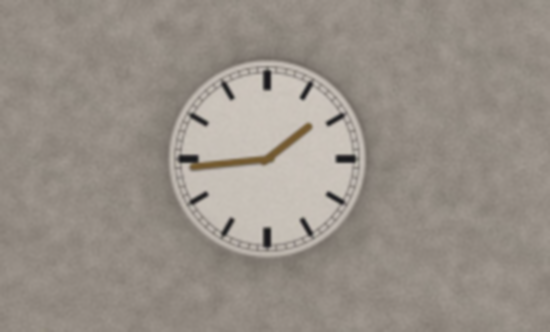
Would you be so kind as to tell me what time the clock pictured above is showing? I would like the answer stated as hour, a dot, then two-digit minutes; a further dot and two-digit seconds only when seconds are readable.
1.44
